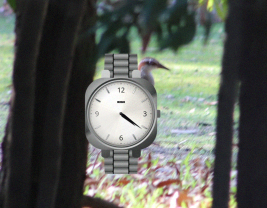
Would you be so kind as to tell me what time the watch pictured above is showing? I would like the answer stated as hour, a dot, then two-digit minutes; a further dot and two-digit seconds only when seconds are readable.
4.21
